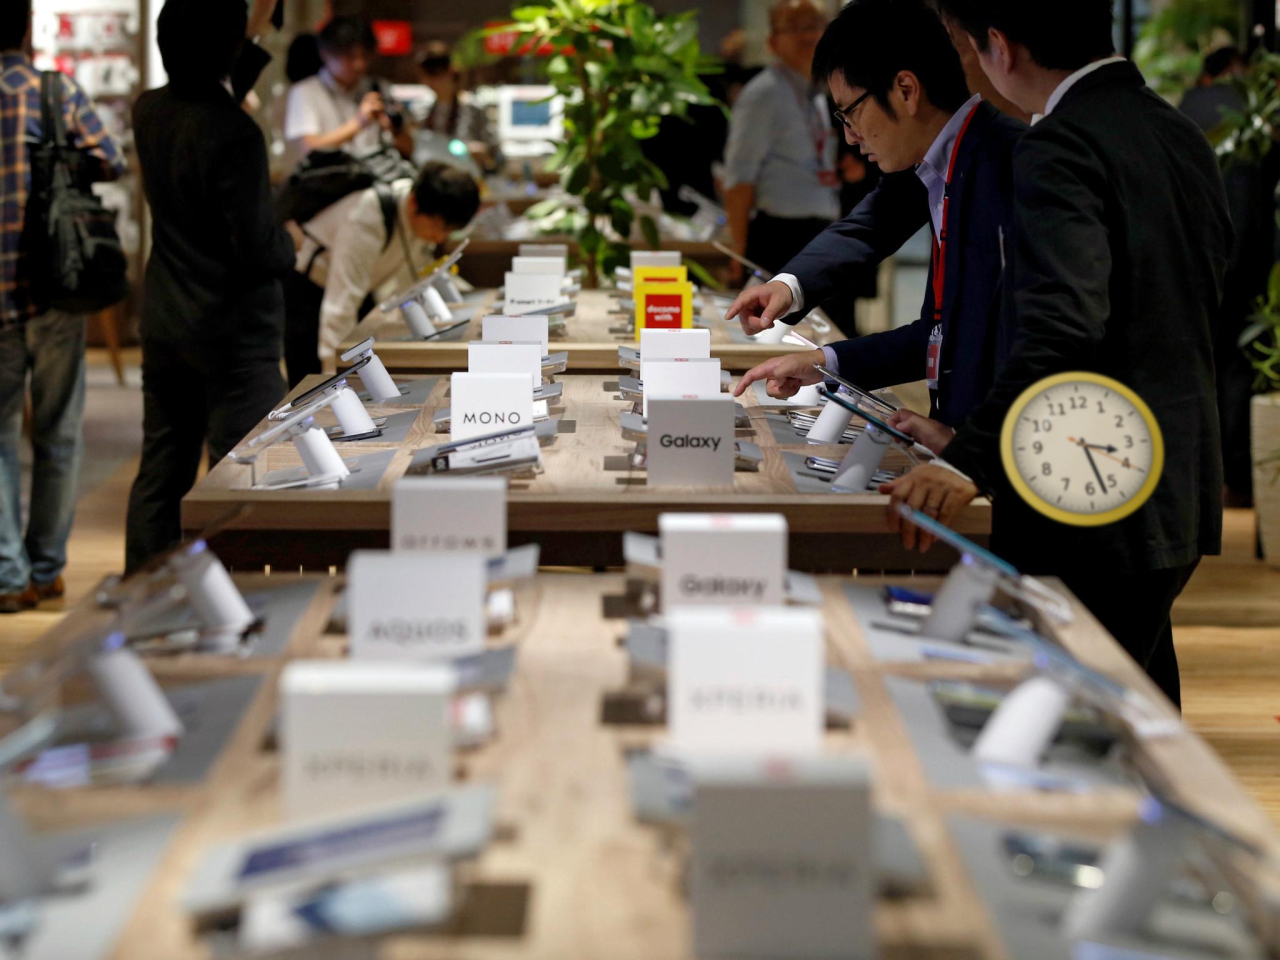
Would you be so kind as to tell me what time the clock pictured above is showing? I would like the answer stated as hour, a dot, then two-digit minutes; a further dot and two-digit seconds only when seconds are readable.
3.27.20
